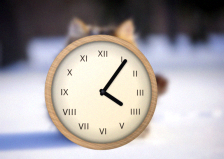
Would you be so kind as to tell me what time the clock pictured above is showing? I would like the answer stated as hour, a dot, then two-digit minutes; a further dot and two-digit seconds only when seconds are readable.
4.06
